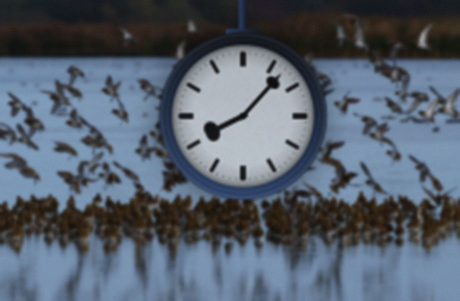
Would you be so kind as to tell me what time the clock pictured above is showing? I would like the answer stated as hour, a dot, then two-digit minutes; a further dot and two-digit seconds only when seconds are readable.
8.07
